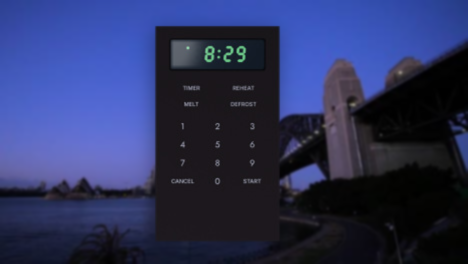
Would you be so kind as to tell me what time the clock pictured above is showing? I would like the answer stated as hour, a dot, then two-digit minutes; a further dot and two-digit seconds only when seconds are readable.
8.29
